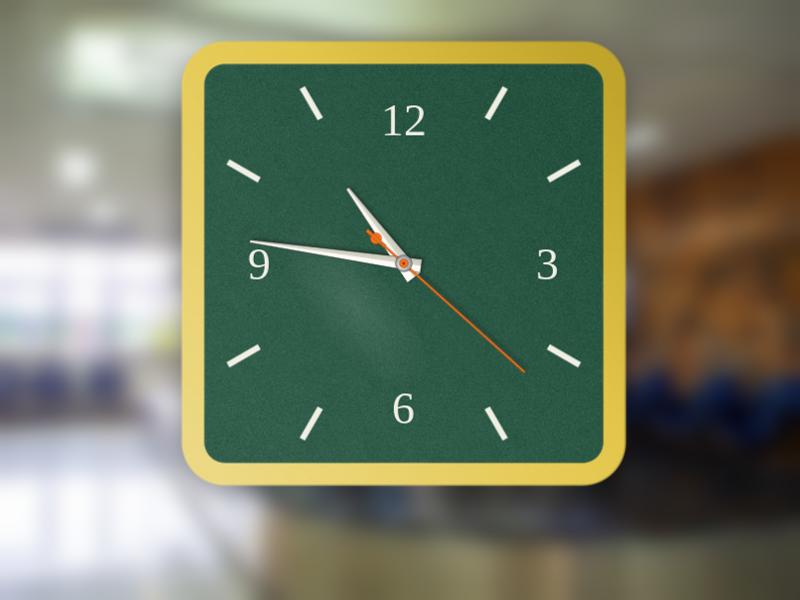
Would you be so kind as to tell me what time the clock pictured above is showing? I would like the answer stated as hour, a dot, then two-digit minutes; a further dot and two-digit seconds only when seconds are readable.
10.46.22
